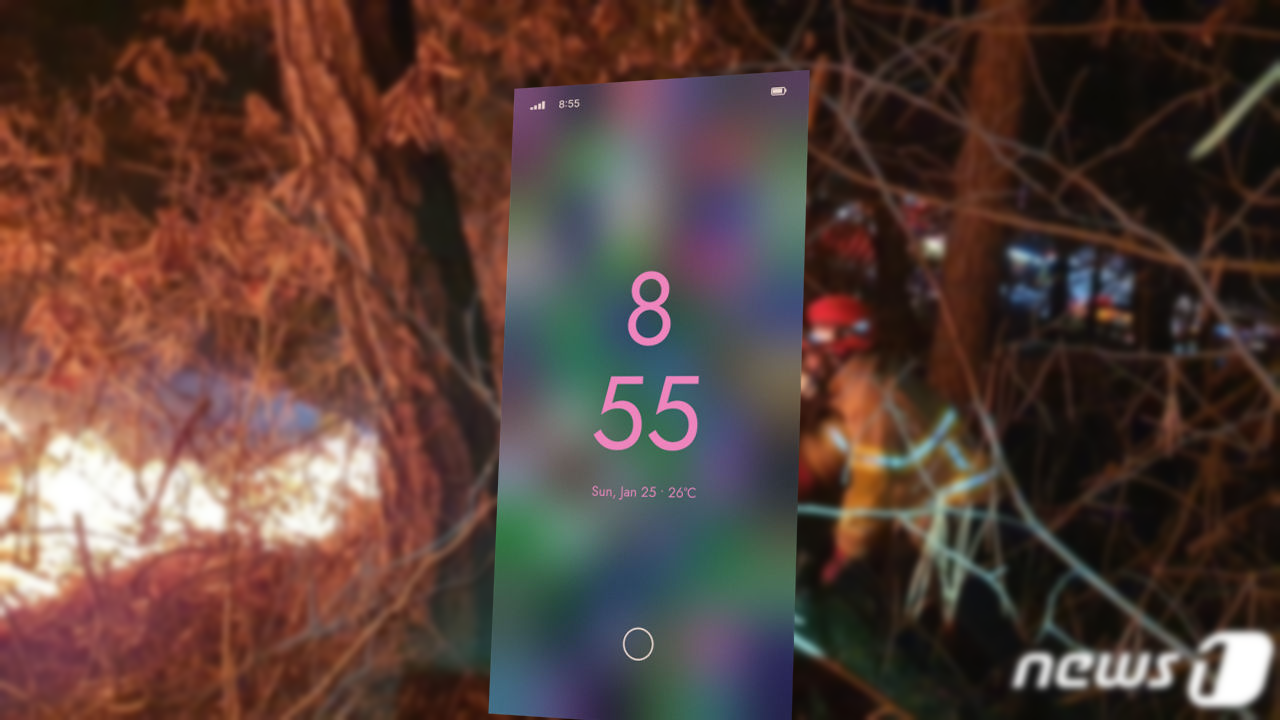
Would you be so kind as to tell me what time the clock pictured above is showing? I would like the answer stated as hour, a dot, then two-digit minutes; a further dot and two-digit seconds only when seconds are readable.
8.55
